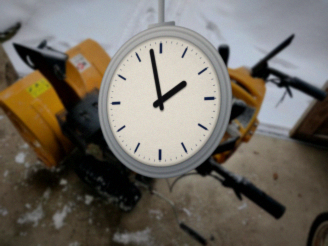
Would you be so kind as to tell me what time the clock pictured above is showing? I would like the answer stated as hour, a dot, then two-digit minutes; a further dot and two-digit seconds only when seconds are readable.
1.58
